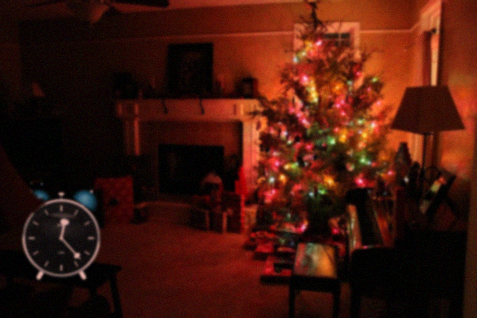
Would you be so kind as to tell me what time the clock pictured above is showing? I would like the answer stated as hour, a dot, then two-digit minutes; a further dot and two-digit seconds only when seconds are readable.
12.23
